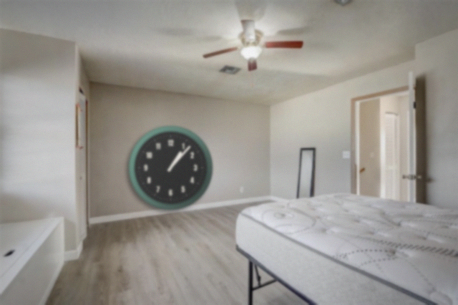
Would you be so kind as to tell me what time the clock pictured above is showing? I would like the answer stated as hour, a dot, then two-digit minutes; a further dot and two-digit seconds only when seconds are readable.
1.07
